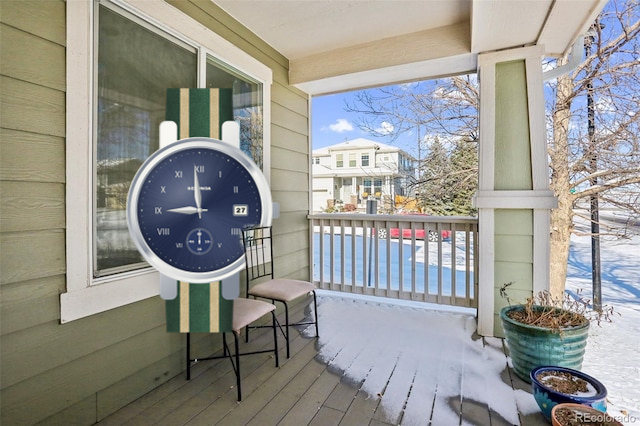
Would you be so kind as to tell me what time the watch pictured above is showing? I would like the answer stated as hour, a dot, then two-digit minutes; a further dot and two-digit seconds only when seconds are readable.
8.59
